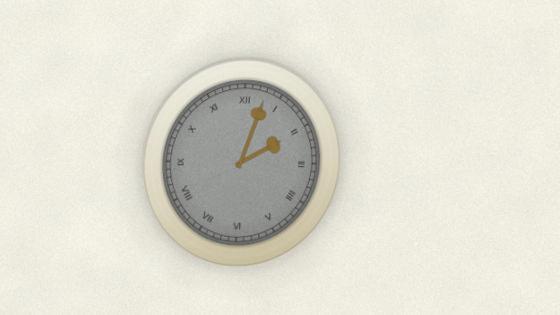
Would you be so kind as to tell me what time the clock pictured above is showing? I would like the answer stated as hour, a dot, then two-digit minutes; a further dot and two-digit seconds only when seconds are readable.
2.03
